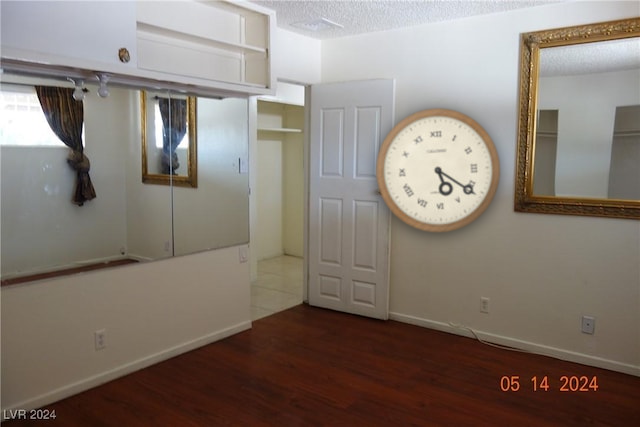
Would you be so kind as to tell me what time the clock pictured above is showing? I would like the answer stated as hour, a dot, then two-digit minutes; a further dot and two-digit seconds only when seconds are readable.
5.21
